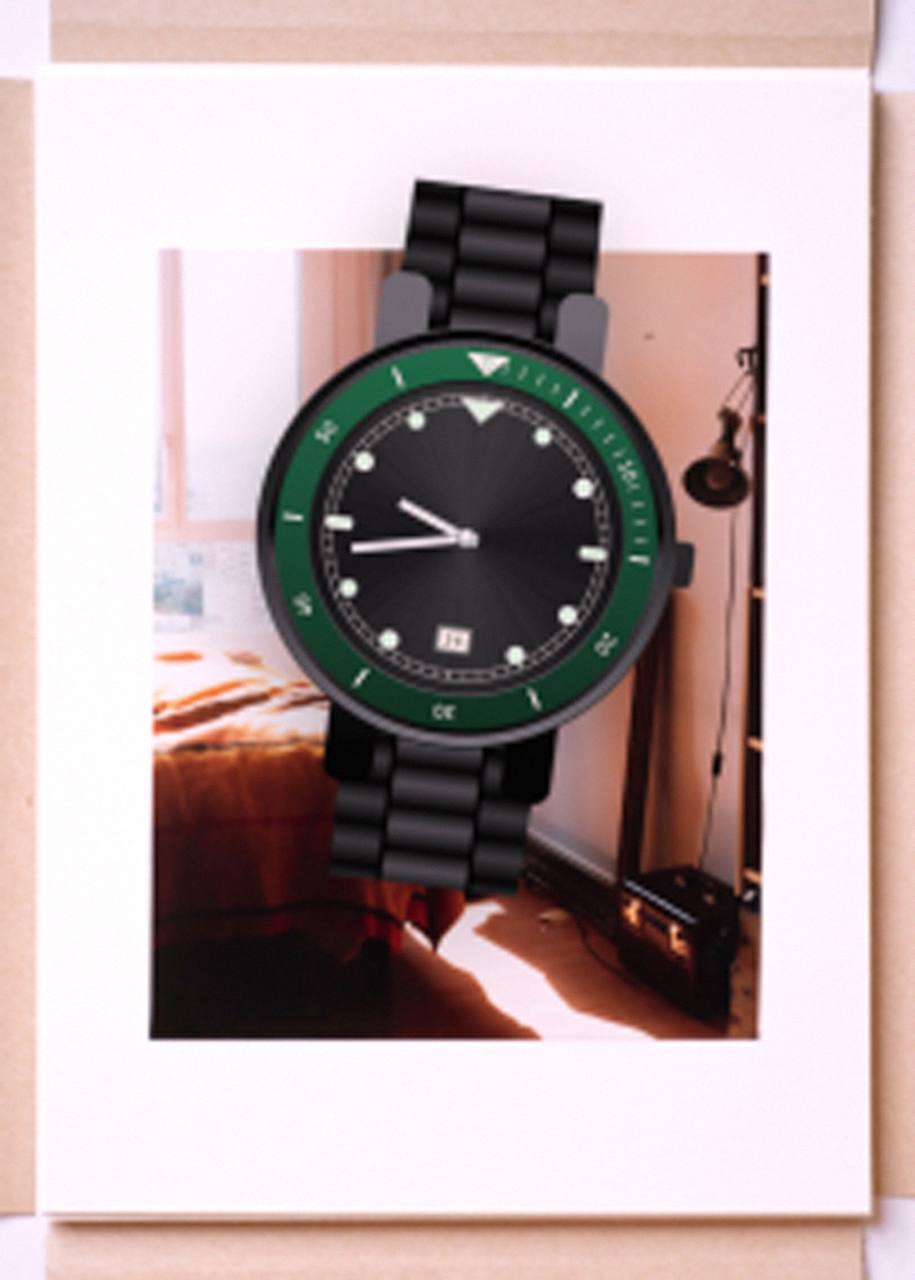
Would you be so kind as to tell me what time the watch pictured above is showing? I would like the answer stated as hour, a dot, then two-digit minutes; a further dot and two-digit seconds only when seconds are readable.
9.43
